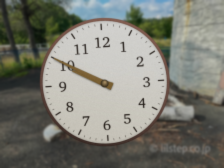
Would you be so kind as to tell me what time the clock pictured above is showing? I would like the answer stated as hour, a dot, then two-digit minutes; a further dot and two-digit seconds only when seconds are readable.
9.50
